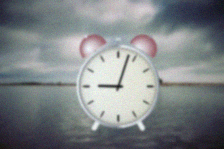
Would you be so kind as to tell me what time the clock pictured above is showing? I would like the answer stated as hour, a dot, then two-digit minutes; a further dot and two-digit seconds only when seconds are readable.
9.03
